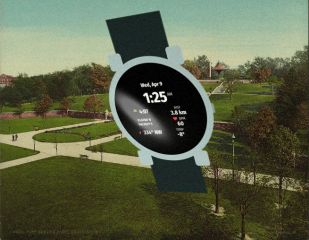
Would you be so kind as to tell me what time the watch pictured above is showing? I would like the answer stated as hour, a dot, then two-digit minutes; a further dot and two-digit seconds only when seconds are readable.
1.25
